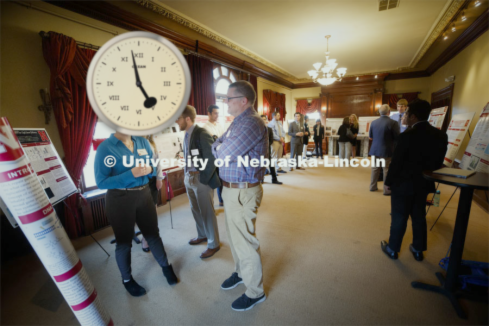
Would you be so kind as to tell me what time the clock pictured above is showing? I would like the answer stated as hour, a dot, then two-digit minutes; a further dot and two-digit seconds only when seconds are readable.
4.58
